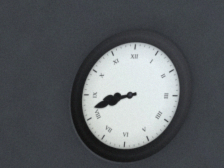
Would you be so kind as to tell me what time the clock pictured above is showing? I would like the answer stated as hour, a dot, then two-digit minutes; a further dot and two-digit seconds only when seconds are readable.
8.42
